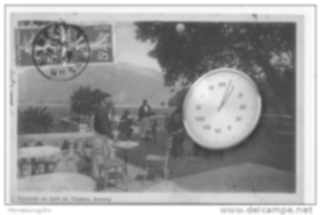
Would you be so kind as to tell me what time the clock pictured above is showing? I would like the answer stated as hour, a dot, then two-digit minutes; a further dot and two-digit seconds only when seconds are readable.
1.03
